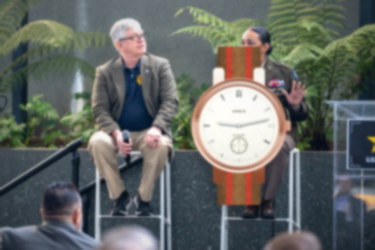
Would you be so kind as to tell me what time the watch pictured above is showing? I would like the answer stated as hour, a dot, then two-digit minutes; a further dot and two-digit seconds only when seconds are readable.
9.13
